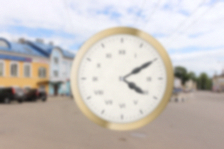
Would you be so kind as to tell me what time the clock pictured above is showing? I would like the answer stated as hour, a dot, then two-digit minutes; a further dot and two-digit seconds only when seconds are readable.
4.10
